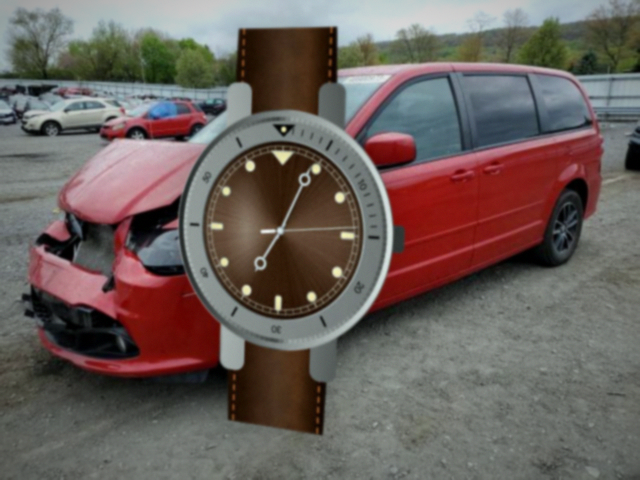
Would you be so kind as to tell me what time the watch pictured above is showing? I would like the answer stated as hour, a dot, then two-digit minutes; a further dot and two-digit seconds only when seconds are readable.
7.04.14
